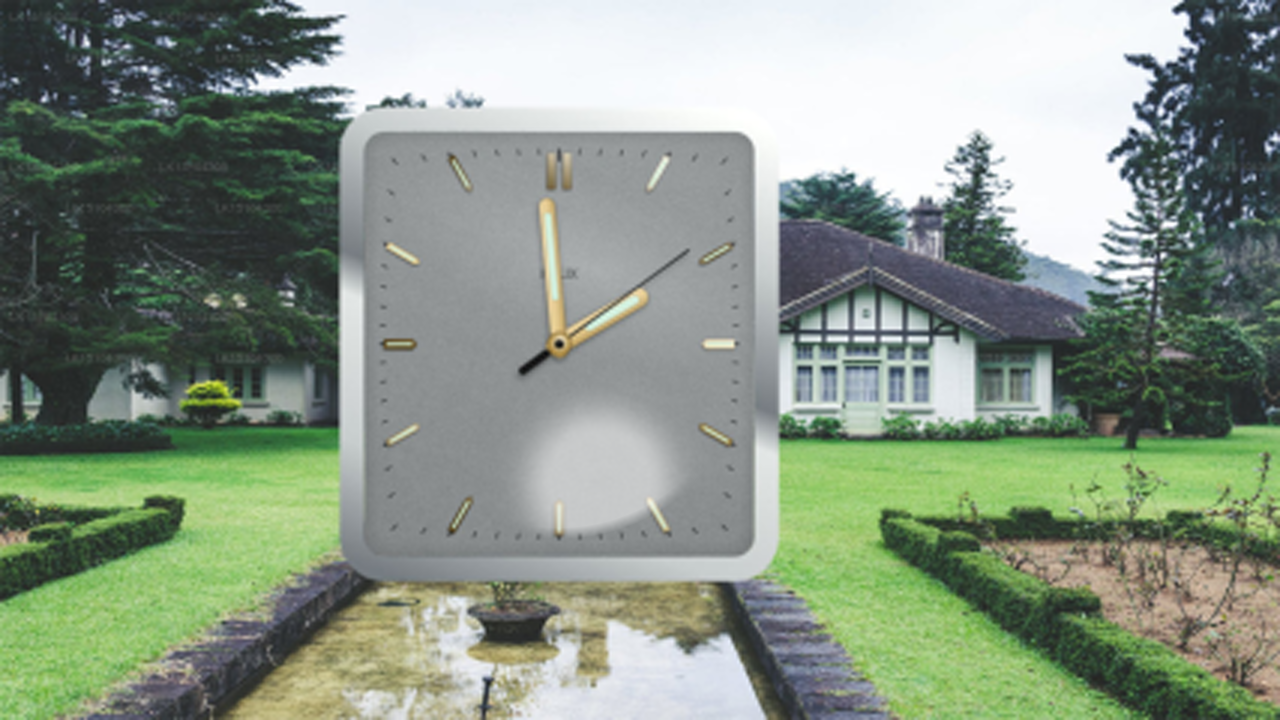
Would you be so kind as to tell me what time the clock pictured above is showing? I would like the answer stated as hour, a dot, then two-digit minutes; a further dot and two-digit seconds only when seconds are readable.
1.59.09
